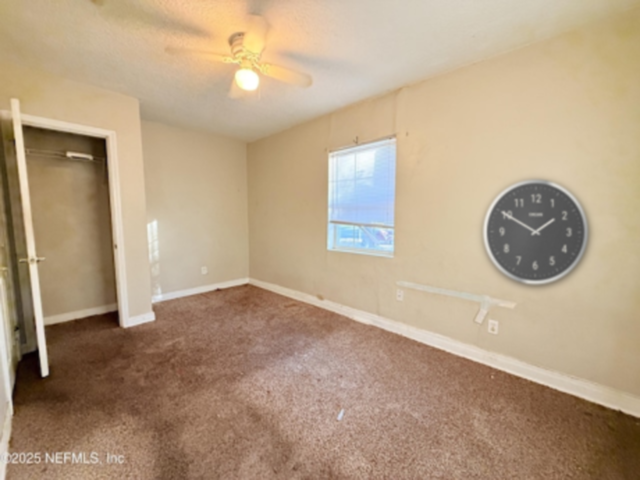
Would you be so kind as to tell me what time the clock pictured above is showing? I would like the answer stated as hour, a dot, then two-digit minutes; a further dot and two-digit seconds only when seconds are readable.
1.50
